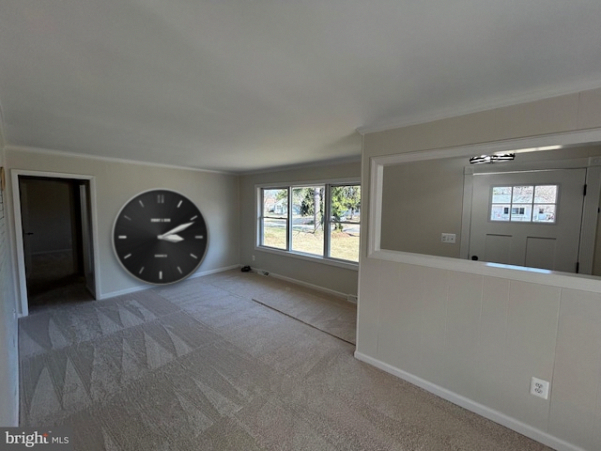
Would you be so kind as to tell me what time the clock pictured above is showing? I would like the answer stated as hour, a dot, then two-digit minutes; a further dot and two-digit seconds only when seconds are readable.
3.11
